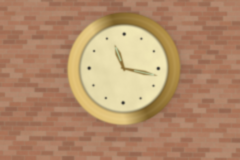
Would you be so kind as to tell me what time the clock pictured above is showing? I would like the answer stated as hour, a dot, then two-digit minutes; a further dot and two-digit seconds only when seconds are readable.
11.17
